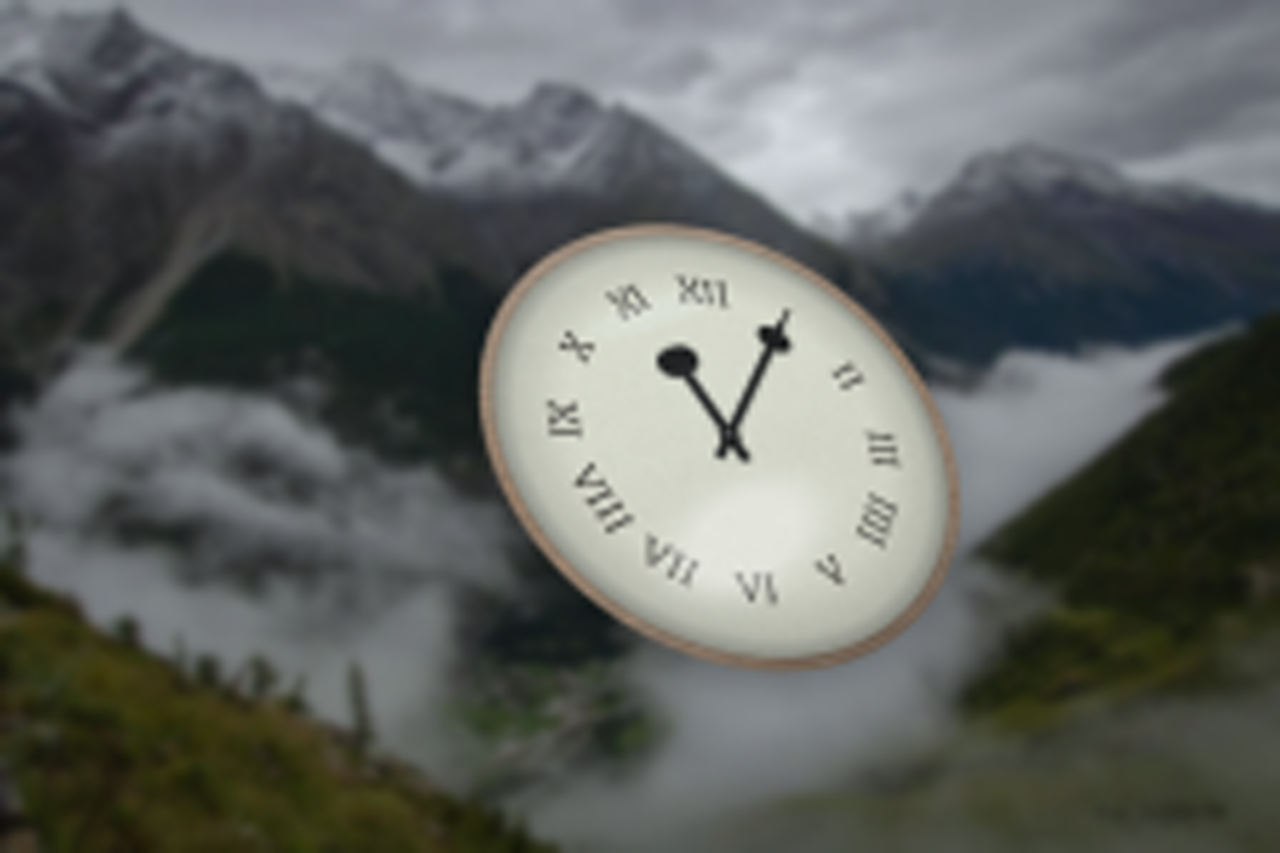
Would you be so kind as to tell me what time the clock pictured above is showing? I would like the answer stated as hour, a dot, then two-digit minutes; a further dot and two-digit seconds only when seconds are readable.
11.05
